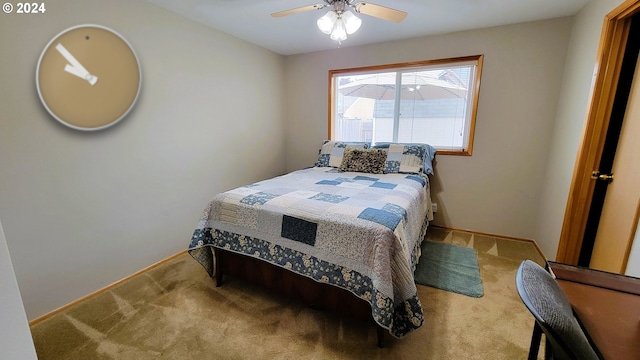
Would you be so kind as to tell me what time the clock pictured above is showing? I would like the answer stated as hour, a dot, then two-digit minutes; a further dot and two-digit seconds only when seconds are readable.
9.53
